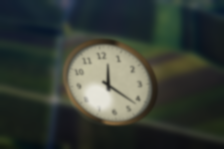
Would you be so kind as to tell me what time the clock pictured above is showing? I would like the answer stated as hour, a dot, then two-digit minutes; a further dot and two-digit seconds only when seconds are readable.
12.22
